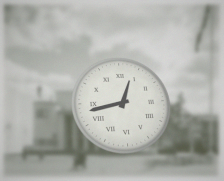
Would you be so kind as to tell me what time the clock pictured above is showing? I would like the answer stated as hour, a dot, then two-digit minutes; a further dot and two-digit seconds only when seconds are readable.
12.43
